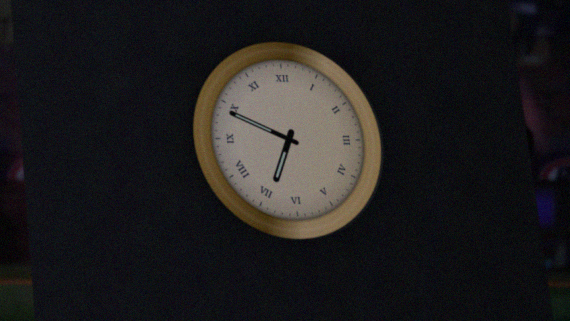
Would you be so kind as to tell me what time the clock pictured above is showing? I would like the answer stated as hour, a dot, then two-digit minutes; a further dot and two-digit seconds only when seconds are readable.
6.49
